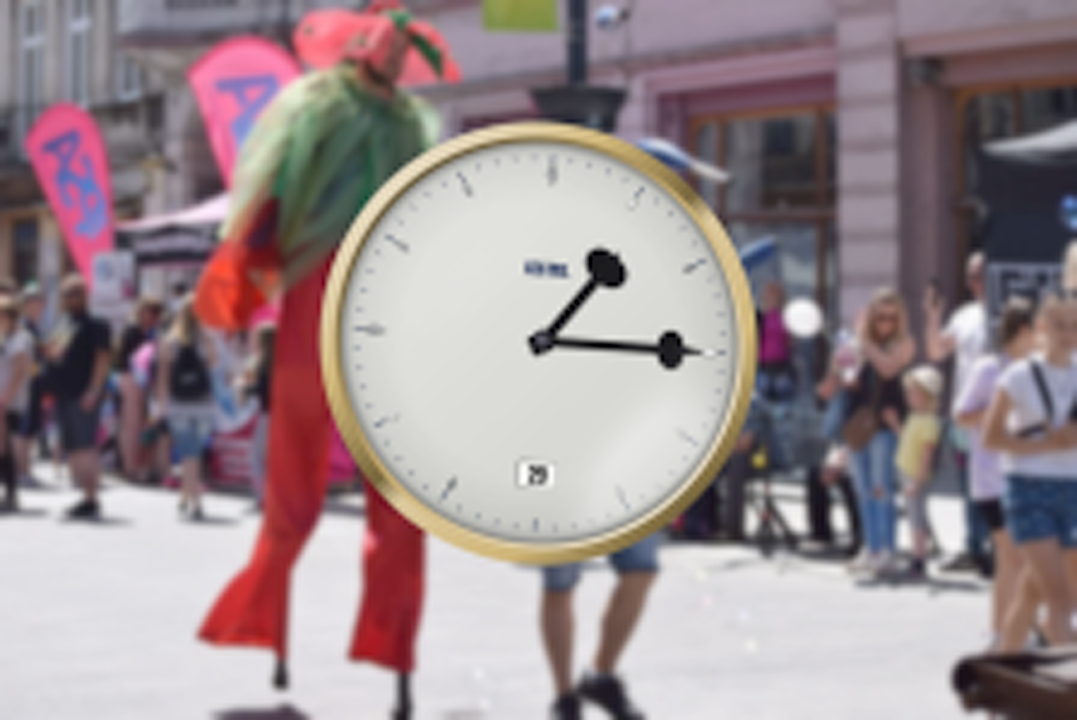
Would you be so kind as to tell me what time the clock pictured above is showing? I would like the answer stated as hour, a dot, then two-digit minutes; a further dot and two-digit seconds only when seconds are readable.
1.15
